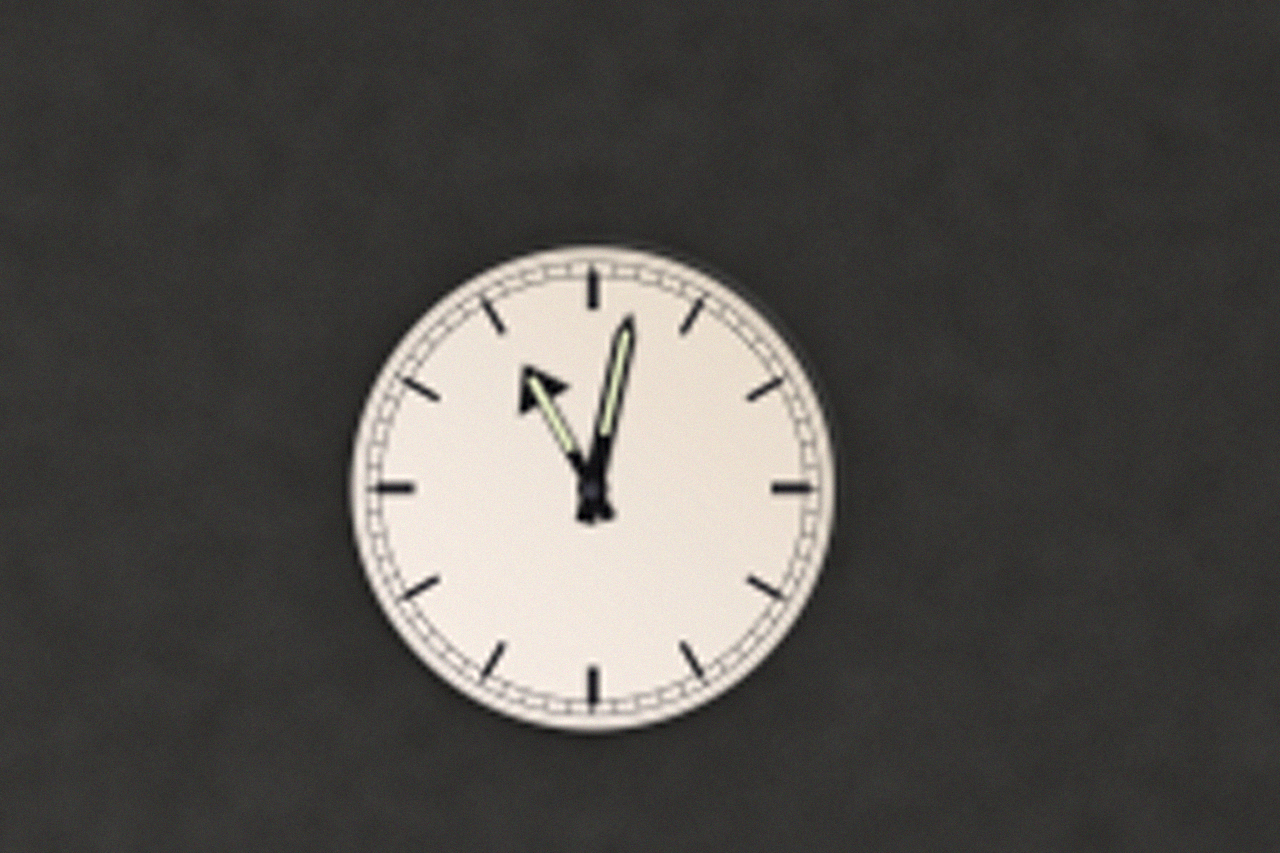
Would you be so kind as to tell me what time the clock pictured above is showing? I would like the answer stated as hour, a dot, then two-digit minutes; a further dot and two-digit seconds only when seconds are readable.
11.02
